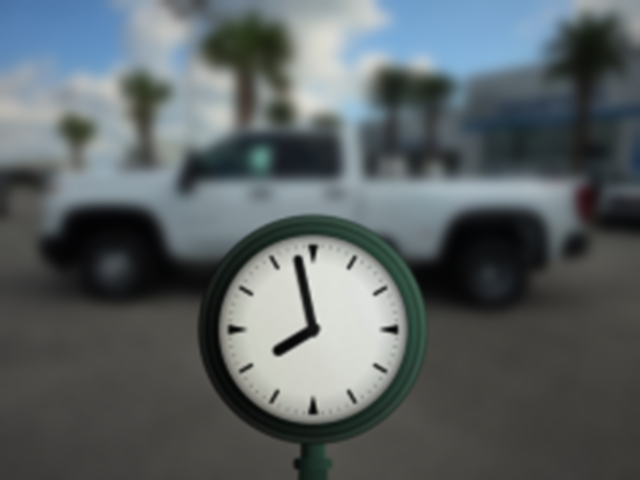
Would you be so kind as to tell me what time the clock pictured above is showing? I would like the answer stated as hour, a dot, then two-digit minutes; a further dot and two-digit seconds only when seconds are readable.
7.58
